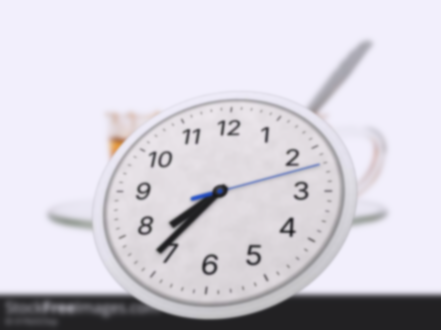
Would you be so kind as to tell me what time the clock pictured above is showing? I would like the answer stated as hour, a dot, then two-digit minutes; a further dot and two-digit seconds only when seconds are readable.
7.36.12
